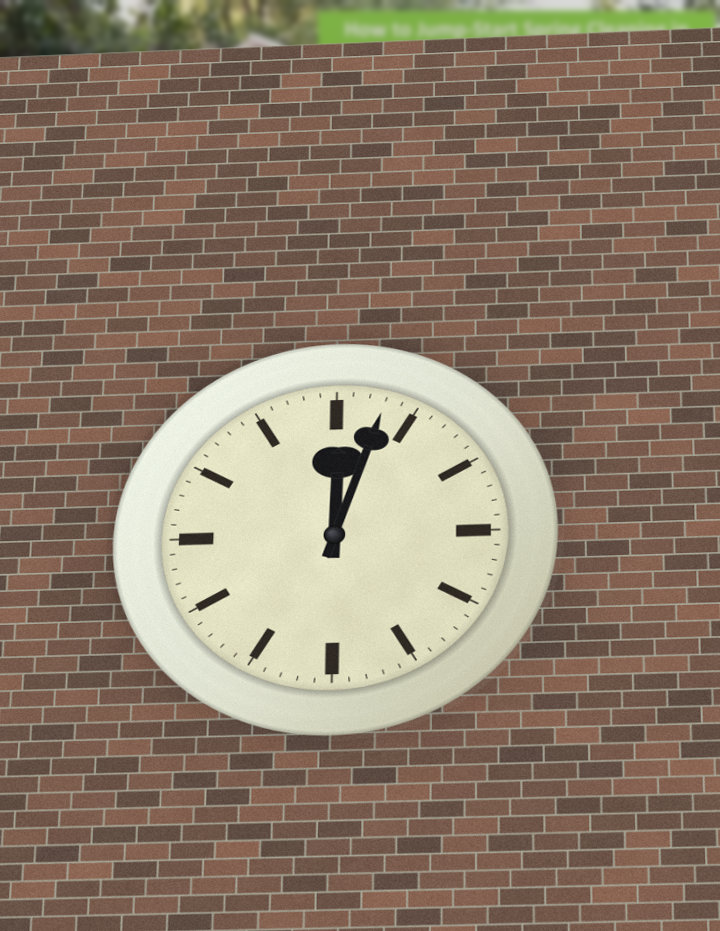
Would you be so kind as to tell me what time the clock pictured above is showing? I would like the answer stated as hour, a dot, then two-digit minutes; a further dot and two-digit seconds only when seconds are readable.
12.03
